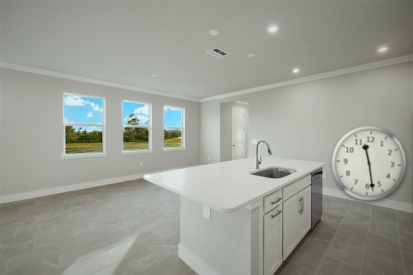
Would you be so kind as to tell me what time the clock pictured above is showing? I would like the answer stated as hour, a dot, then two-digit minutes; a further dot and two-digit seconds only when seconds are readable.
11.28
